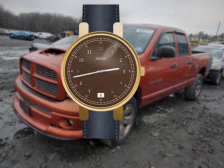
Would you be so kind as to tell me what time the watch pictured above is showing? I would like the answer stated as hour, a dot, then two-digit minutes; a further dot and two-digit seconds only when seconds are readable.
2.43
